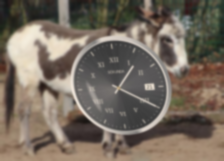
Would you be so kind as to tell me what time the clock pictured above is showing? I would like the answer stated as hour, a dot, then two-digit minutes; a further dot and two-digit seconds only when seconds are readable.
1.20
